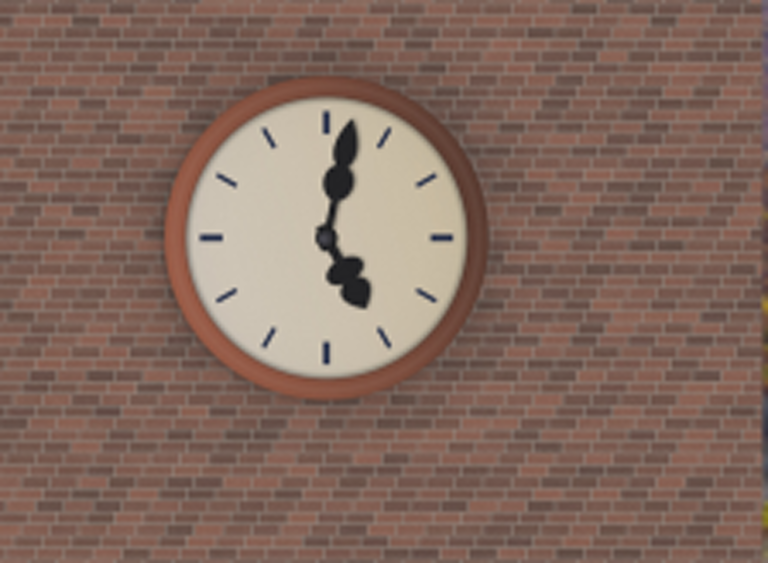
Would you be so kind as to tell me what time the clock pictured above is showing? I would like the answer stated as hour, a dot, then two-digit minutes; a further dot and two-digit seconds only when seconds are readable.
5.02
